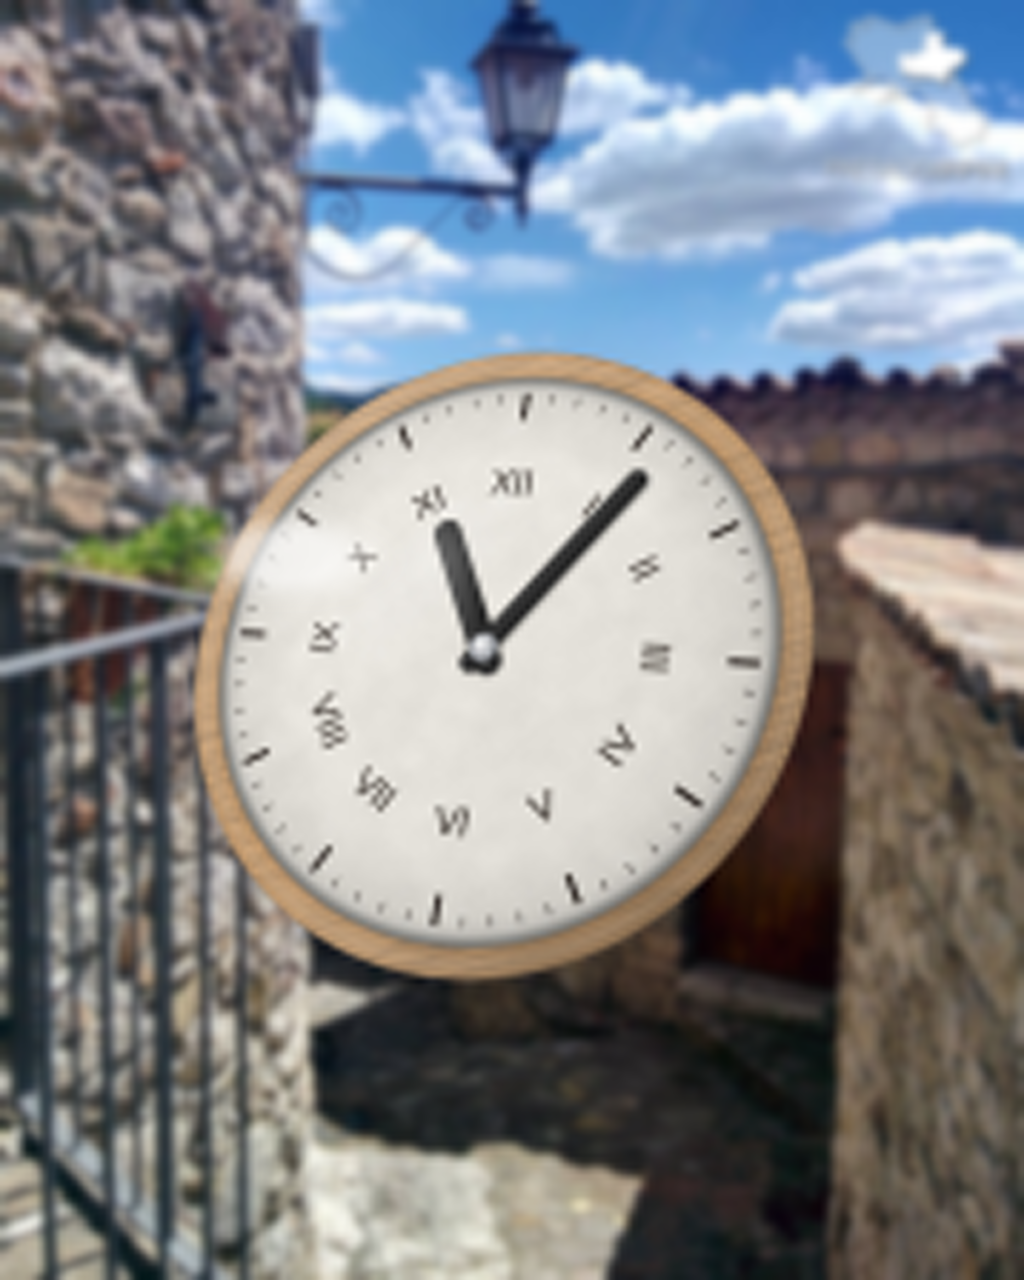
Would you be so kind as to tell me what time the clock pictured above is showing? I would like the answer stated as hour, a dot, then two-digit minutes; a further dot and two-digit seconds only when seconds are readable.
11.06
